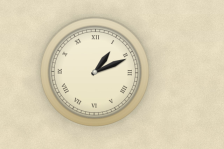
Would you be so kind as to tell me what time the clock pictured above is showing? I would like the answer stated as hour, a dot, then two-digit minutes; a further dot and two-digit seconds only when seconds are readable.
1.11
